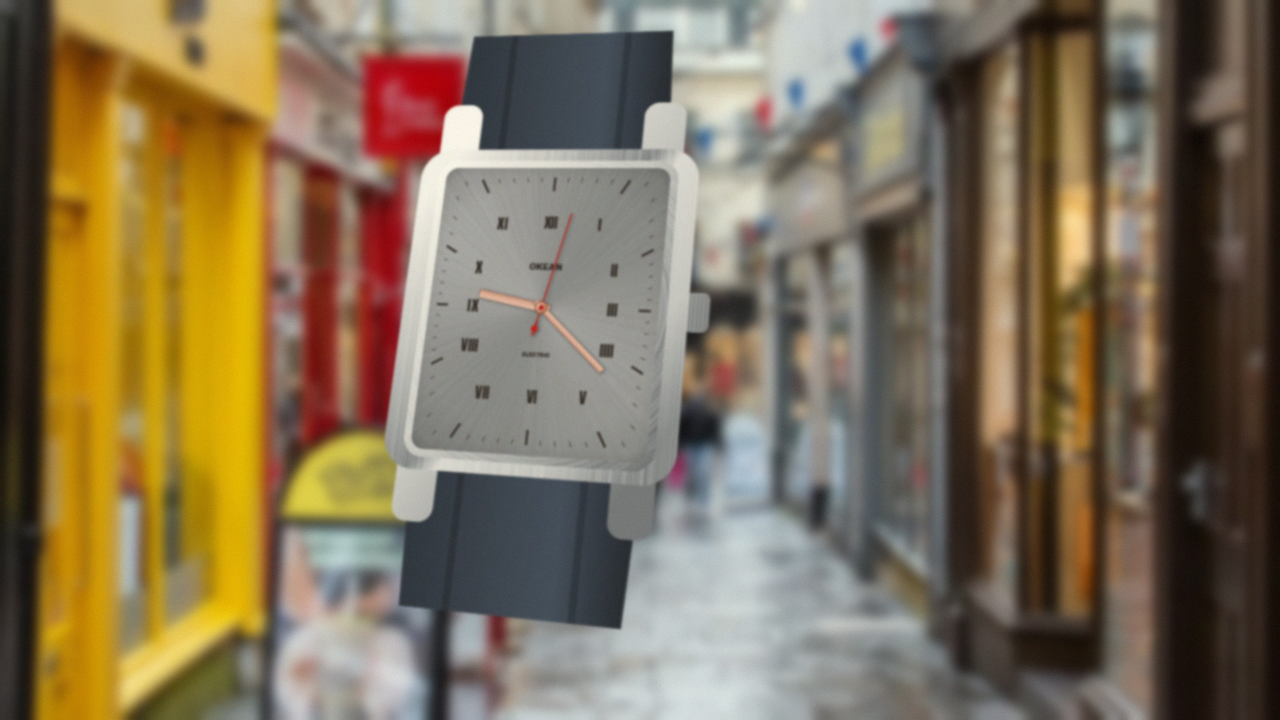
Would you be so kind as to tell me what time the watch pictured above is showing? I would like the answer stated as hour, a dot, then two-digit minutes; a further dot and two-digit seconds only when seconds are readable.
9.22.02
